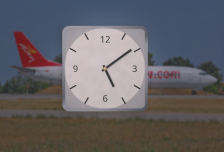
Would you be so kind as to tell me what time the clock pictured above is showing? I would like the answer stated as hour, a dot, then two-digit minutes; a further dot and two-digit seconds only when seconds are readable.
5.09
